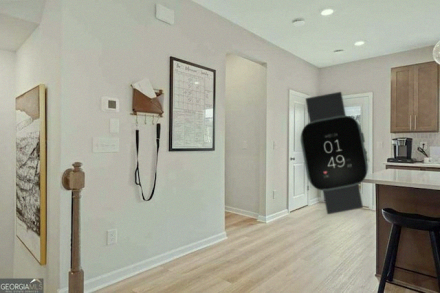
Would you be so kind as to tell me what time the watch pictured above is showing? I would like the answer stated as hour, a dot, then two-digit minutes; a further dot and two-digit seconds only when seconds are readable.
1.49
